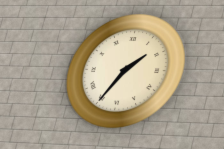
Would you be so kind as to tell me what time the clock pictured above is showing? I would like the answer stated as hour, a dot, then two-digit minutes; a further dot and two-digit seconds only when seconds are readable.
1.35
